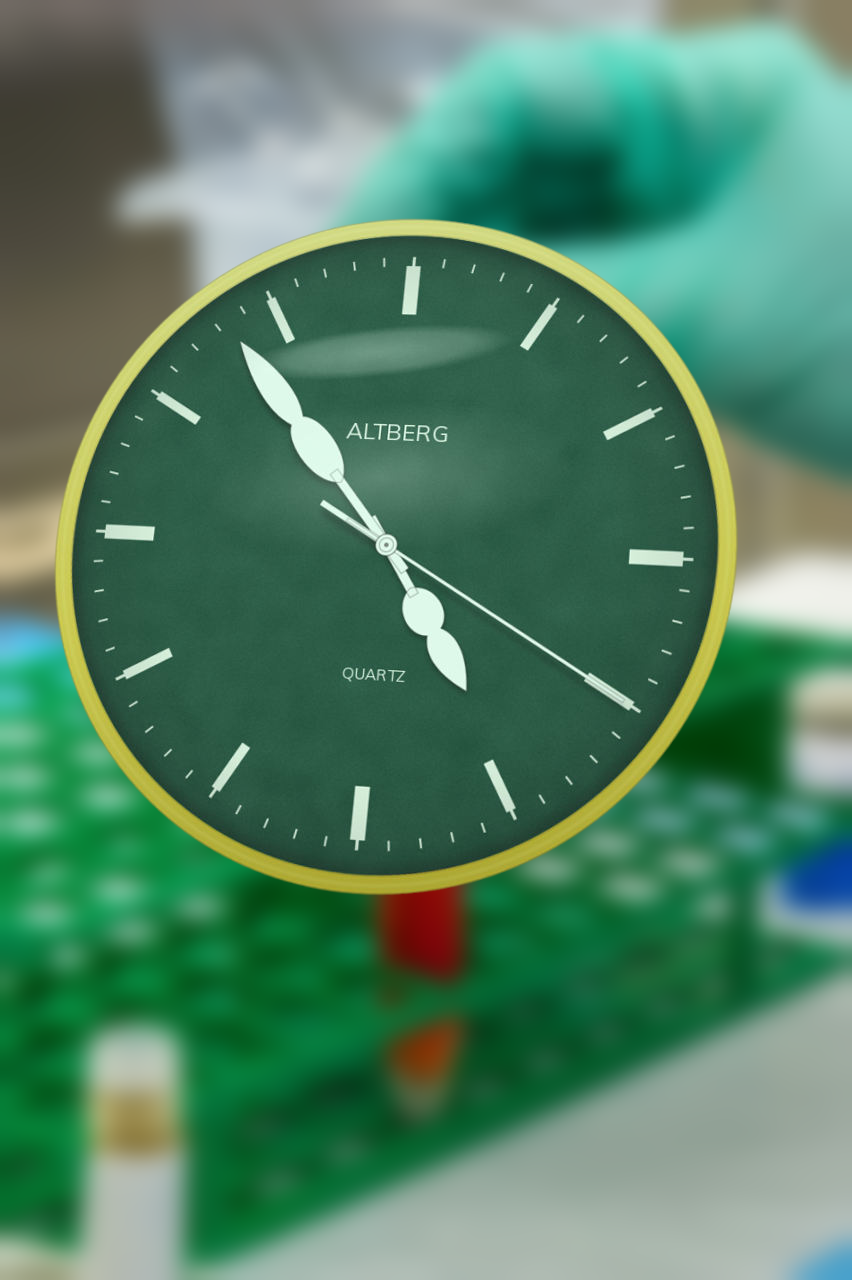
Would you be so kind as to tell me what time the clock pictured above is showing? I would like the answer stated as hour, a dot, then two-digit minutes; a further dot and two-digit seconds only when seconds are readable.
4.53.20
